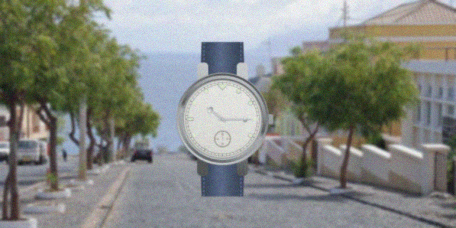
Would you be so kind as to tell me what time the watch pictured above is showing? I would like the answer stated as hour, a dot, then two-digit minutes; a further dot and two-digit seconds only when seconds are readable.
10.15
